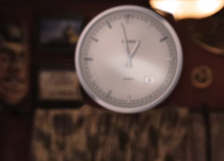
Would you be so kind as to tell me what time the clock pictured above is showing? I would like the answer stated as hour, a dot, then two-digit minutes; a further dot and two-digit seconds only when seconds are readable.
12.58
